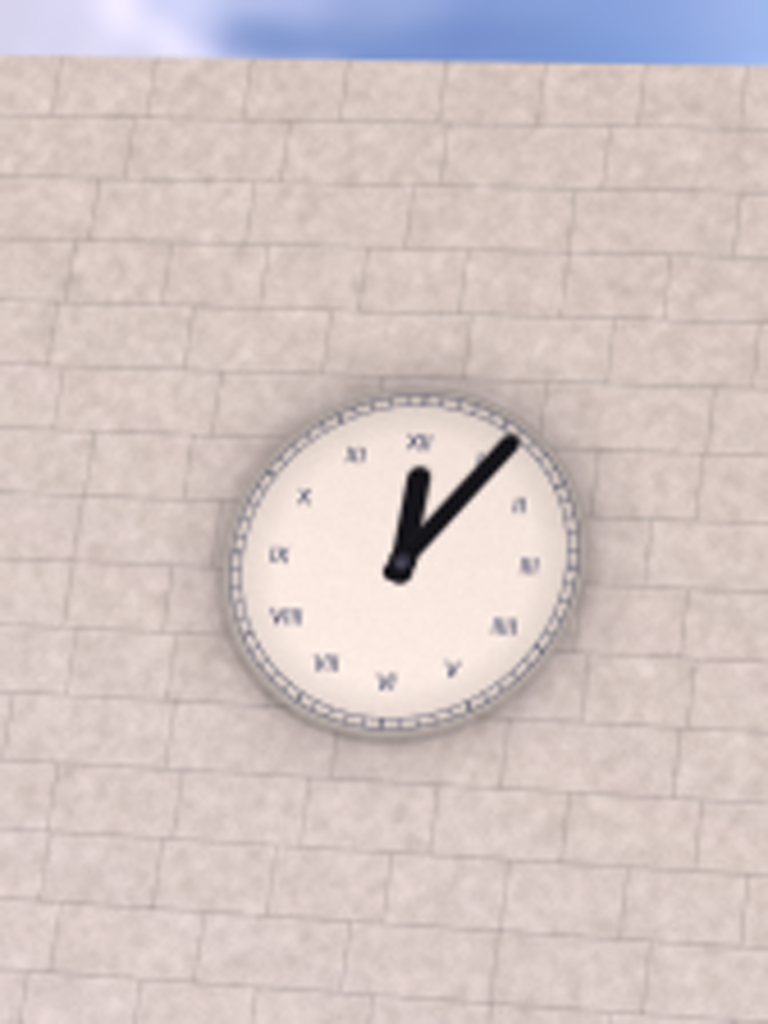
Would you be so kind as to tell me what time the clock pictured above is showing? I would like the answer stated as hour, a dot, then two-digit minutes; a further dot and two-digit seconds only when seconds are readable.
12.06
